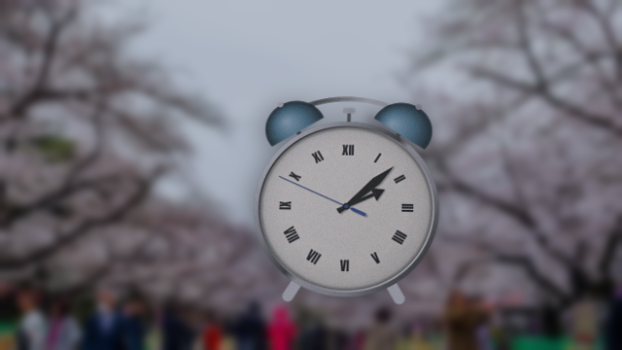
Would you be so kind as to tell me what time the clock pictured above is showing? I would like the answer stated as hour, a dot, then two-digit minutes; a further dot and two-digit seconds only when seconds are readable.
2.07.49
